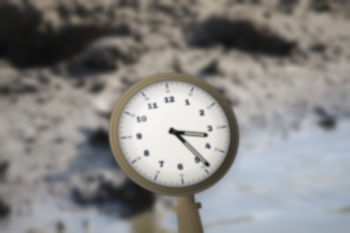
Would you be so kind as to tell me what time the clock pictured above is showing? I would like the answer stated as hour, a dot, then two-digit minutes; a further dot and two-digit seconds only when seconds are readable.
3.24
